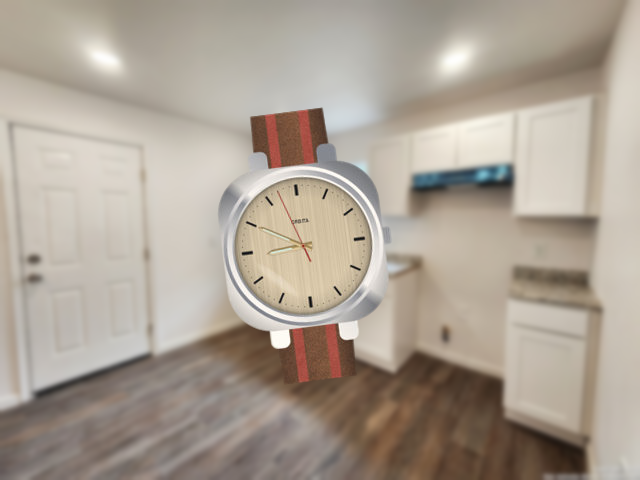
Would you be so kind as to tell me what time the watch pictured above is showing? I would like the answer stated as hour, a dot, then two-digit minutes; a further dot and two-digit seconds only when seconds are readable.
8.49.57
